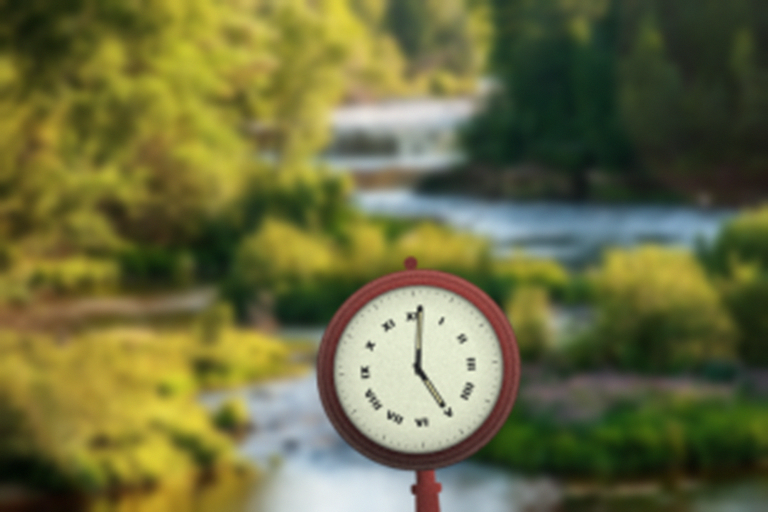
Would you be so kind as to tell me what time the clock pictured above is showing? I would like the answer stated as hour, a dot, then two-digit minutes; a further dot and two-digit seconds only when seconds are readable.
5.01
